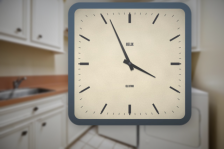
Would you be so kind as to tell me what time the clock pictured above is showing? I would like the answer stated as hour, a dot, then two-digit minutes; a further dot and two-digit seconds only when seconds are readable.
3.56
